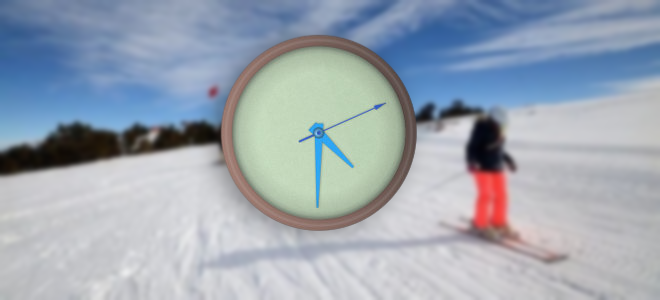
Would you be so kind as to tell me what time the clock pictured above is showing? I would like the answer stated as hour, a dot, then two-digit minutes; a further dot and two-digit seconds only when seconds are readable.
4.30.11
